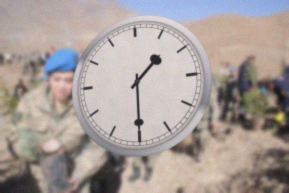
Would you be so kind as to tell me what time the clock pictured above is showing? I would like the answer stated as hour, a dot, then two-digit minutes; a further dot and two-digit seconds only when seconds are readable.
1.30
